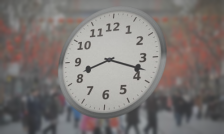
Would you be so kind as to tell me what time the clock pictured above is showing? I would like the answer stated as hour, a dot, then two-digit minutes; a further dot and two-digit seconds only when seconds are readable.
8.18
